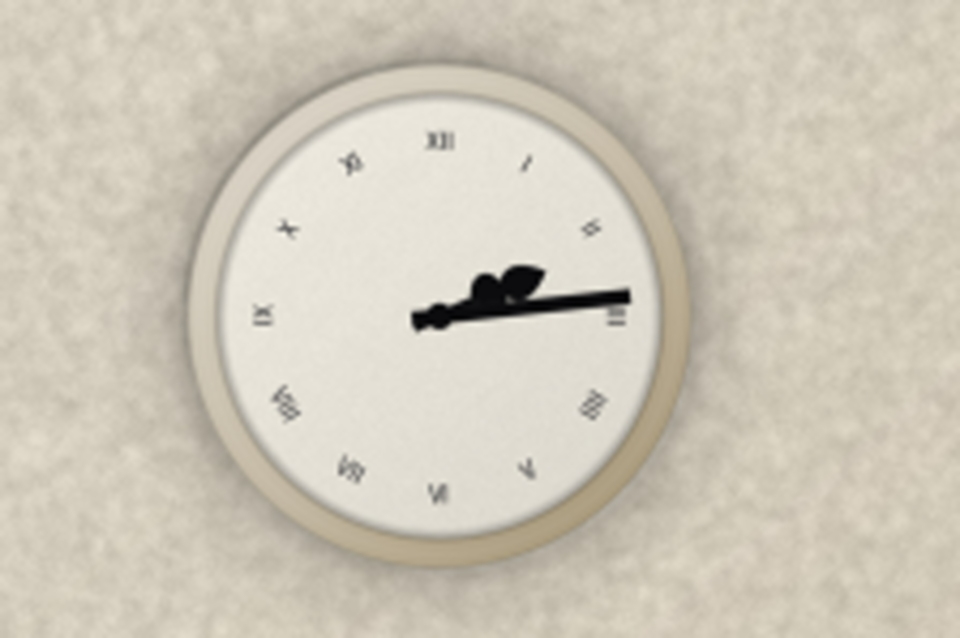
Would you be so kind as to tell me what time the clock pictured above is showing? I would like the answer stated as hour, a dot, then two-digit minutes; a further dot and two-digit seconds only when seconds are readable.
2.14
